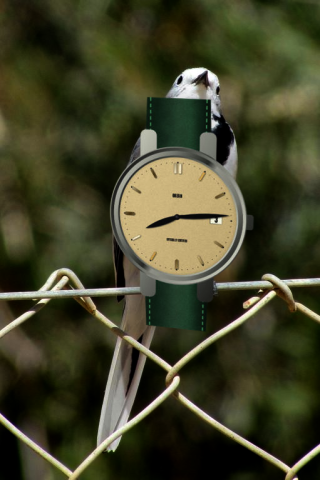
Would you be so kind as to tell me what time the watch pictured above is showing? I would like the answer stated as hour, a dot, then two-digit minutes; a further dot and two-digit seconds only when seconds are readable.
8.14
